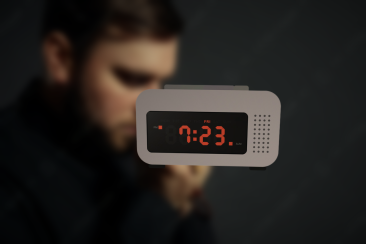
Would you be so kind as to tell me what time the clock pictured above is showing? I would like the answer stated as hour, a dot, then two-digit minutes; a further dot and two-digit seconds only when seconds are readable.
7.23
